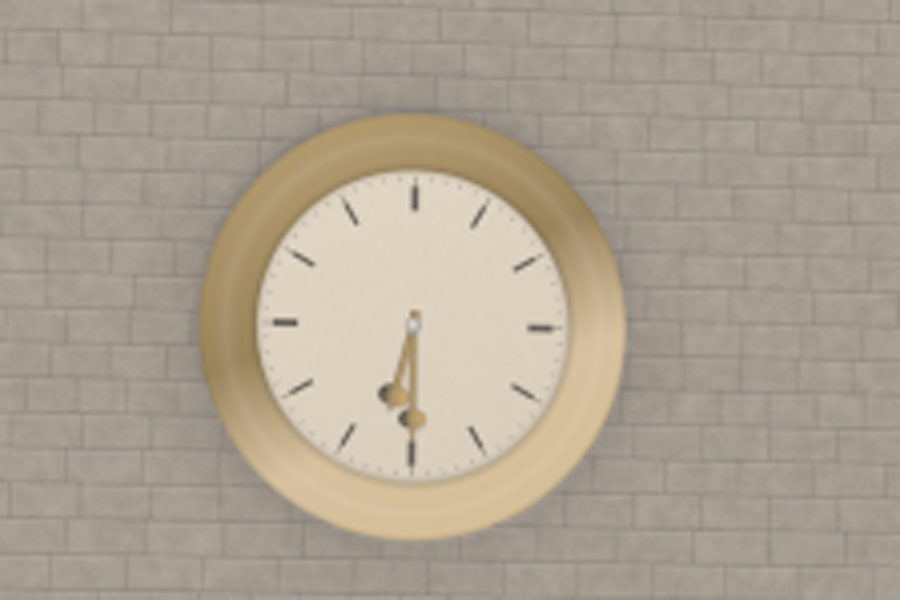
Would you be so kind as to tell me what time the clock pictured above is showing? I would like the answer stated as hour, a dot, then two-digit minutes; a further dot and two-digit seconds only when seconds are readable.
6.30
